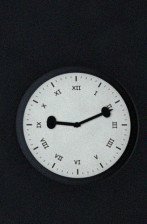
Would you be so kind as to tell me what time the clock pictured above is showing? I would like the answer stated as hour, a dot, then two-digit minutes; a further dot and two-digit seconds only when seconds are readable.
9.11
